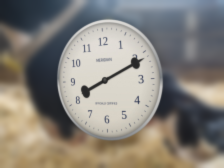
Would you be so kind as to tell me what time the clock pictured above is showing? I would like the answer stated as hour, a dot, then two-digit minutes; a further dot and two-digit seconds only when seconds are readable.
8.11
